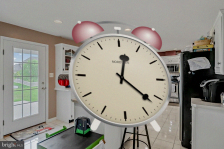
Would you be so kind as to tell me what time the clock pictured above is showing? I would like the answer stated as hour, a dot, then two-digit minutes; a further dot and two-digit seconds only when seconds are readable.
12.22
